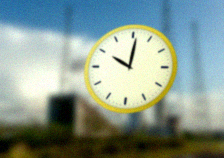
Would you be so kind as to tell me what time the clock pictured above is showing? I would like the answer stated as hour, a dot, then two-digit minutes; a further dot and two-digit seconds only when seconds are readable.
10.01
